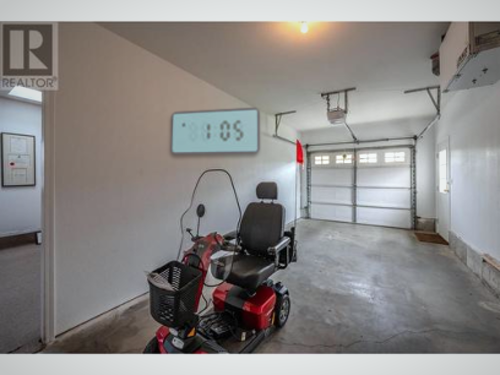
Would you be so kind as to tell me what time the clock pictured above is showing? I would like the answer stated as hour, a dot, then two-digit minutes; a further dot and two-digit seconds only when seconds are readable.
1.05
